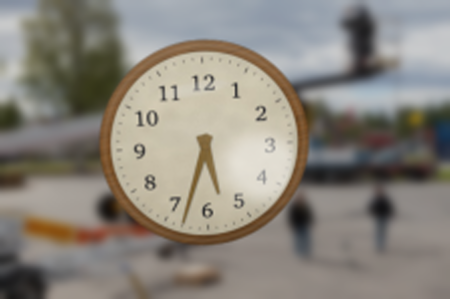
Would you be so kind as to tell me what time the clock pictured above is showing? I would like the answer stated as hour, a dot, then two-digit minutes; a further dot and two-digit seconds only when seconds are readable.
5.33
